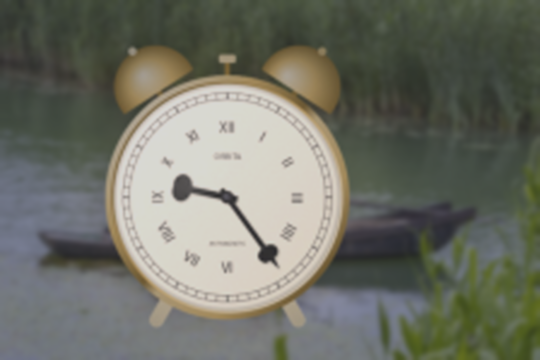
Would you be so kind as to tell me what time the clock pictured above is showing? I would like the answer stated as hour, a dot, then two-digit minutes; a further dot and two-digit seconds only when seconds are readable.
9.24
